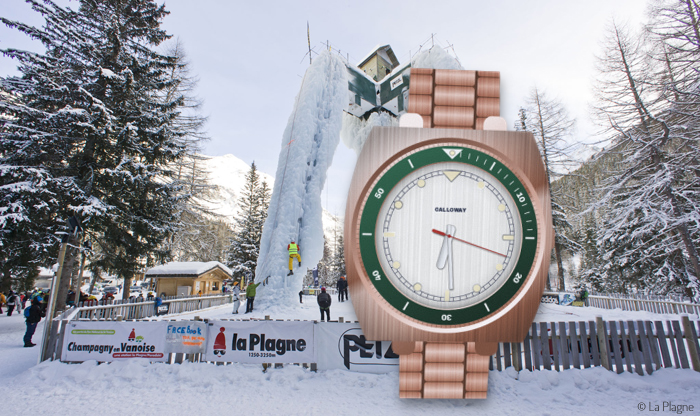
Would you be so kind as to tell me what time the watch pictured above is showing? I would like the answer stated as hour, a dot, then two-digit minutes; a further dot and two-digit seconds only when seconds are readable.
6.29.18
